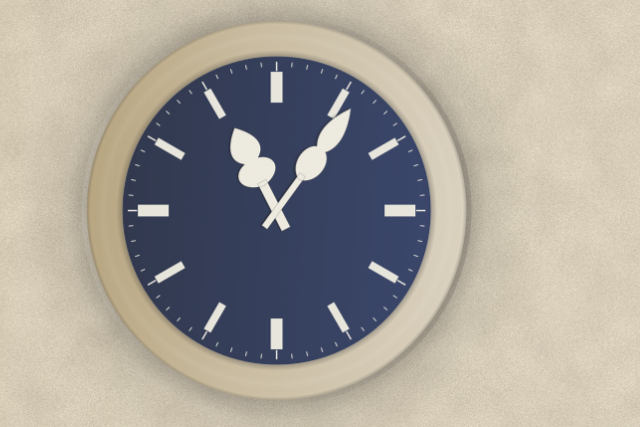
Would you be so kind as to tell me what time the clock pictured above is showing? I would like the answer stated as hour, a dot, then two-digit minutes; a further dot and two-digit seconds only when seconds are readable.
11.06
